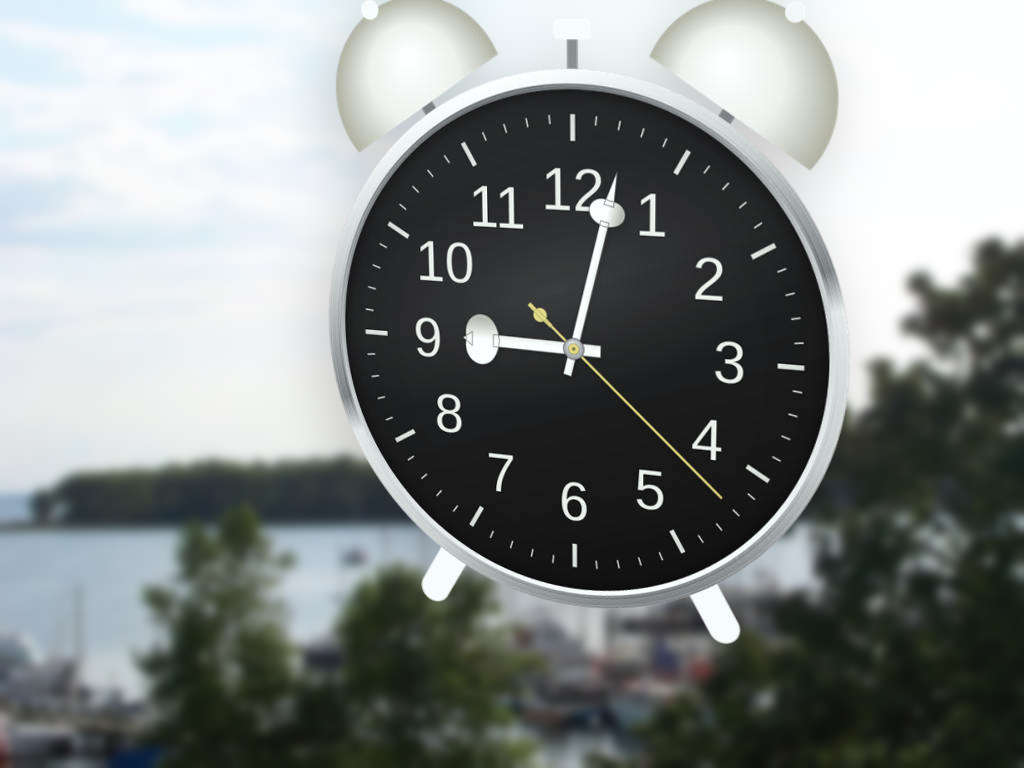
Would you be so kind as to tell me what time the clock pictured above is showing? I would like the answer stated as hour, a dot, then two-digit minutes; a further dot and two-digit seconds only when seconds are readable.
9.02.22
